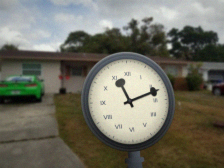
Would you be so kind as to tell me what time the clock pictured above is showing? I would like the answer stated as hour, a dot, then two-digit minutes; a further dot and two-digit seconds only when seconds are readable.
11.12
